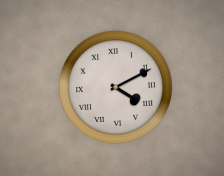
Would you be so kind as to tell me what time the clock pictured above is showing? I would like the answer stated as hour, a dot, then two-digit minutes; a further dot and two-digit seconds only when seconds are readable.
4.11
